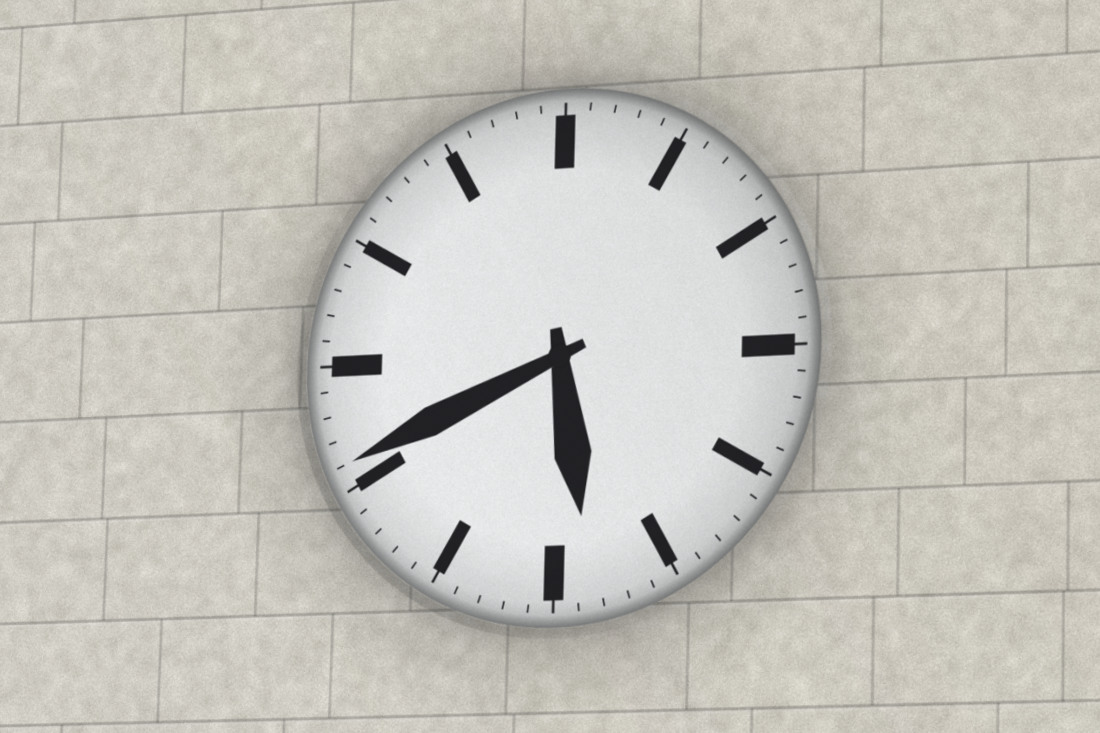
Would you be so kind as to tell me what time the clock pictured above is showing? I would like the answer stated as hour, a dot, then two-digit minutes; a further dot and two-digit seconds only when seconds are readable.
5.41
